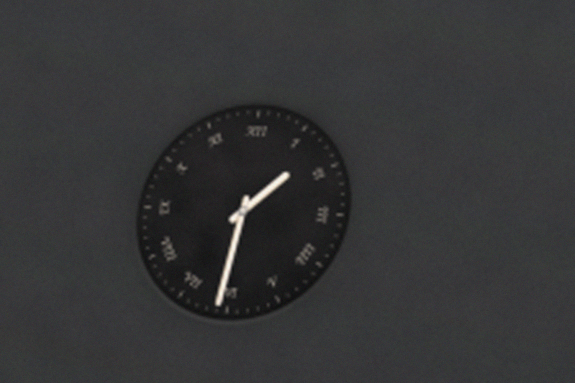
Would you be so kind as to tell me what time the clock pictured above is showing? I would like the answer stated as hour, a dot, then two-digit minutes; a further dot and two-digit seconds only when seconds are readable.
1.31
